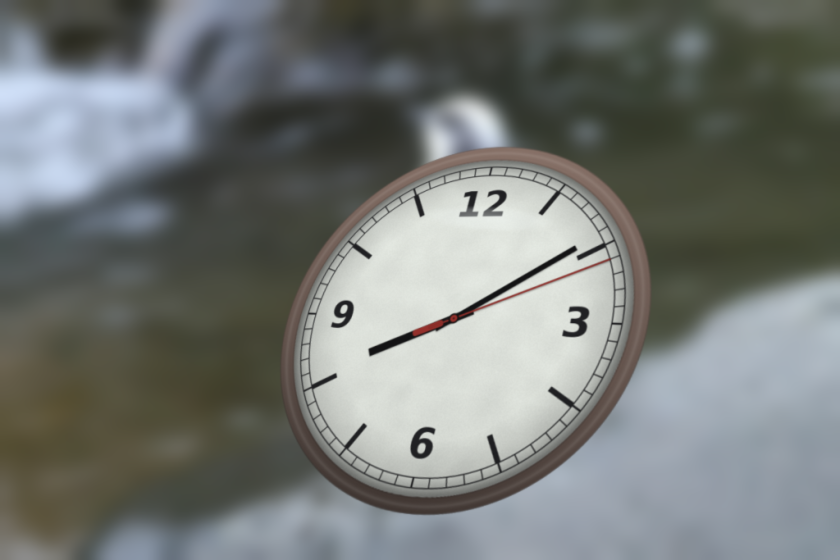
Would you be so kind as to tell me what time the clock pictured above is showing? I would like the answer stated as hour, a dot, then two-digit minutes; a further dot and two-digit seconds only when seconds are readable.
8.09.11
